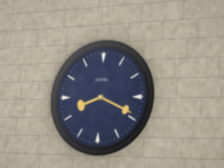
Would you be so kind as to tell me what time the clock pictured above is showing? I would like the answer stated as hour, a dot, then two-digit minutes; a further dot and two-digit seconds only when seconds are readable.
8.19
